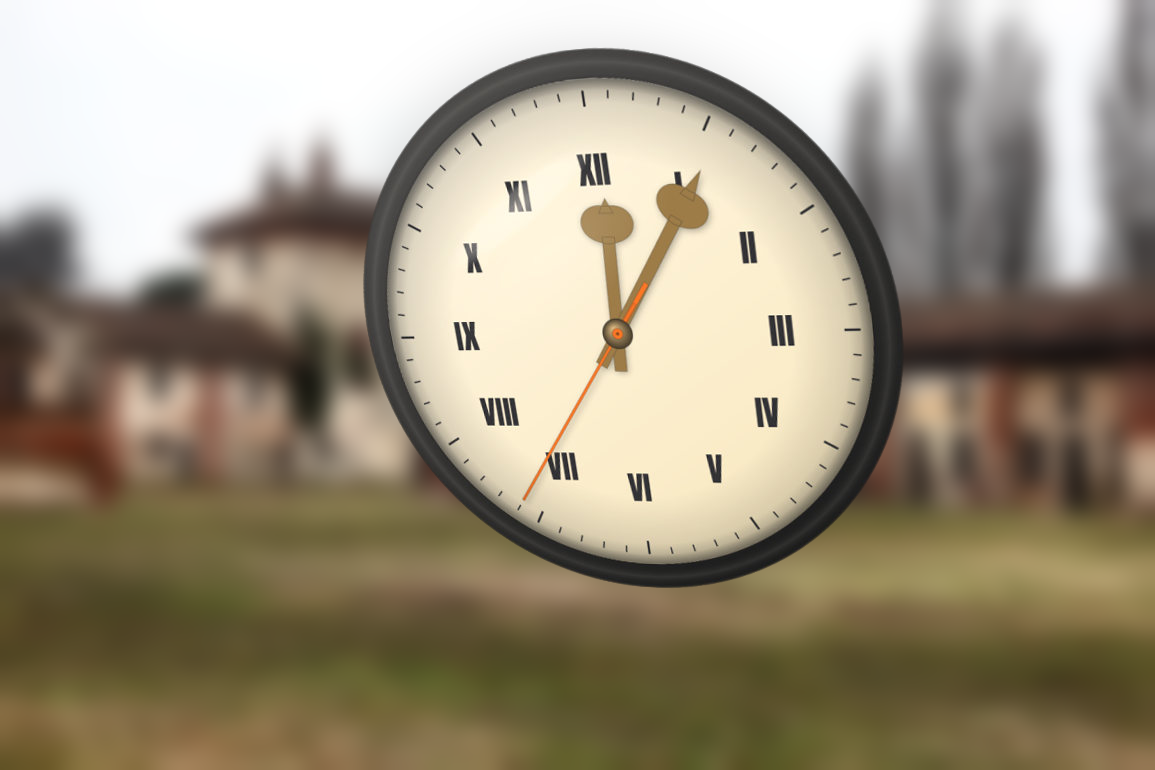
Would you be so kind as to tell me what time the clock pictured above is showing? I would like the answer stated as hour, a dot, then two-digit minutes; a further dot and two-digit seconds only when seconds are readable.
12.05.36
